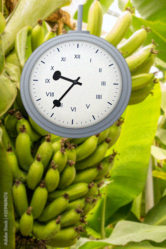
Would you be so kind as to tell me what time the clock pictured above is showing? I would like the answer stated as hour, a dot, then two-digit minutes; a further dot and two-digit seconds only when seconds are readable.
9.36
